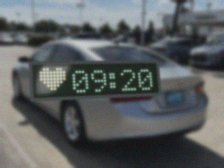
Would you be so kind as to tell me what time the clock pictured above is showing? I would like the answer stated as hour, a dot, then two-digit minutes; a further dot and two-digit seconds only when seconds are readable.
9.20
